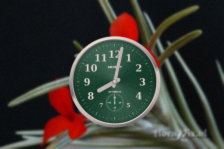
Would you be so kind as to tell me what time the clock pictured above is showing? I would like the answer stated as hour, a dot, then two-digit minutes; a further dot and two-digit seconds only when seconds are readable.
8.02
